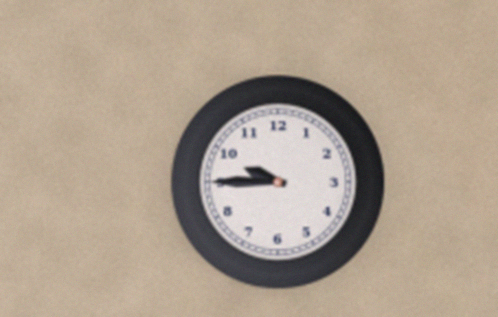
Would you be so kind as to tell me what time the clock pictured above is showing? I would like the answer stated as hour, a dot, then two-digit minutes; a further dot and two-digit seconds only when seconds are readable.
9.45
